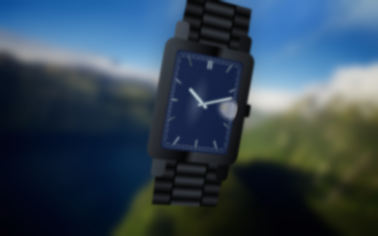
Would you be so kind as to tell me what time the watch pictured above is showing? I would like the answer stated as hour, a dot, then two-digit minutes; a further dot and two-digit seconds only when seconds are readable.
10.12
